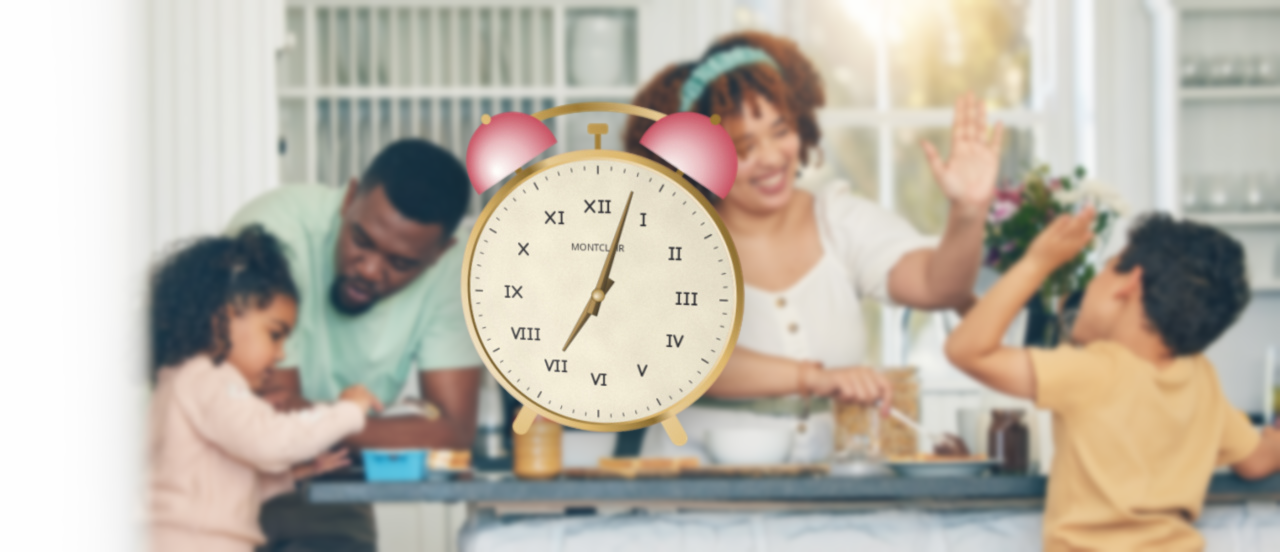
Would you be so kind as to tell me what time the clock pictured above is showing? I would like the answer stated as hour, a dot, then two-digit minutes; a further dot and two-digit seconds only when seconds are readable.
7.03
